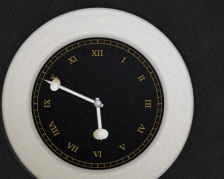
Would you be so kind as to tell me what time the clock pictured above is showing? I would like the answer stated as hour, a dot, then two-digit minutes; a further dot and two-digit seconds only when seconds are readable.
5.49
